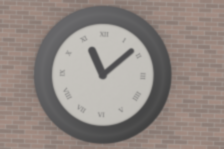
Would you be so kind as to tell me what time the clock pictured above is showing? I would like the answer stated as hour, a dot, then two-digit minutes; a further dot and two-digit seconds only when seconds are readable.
11.08
